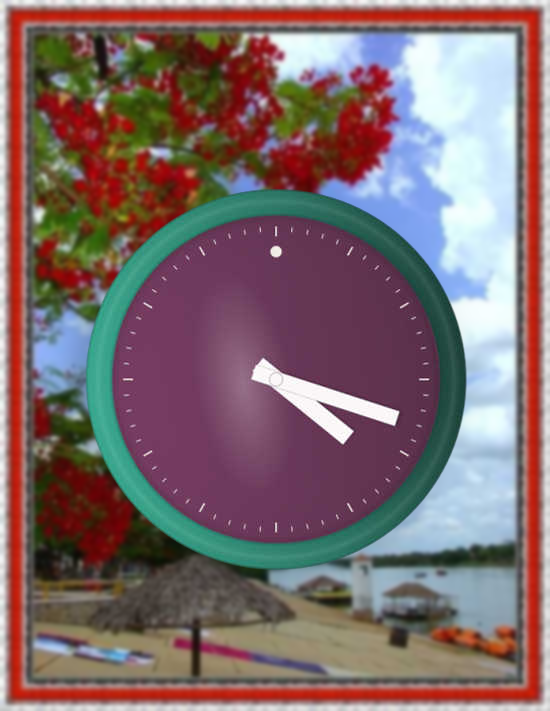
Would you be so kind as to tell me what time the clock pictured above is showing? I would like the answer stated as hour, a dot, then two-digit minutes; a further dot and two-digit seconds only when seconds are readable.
4.18
